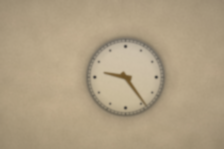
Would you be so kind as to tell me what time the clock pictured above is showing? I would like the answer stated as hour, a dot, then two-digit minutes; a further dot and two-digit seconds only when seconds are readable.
9.24
